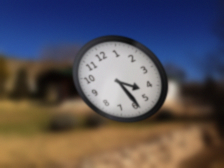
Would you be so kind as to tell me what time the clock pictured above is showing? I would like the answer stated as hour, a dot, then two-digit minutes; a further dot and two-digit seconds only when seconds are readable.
4.29
